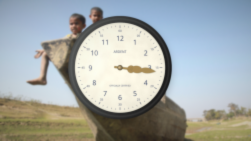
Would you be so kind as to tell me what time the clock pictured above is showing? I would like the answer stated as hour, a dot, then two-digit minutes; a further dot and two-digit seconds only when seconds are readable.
3.16
